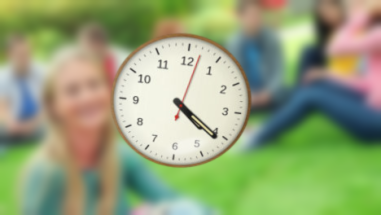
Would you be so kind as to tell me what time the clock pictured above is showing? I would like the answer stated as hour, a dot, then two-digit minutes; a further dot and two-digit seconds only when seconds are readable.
4.21.02
